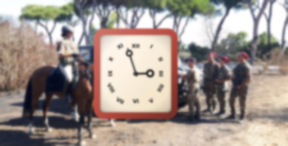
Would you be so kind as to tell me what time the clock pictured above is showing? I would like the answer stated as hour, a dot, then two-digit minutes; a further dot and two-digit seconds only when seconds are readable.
2.57
